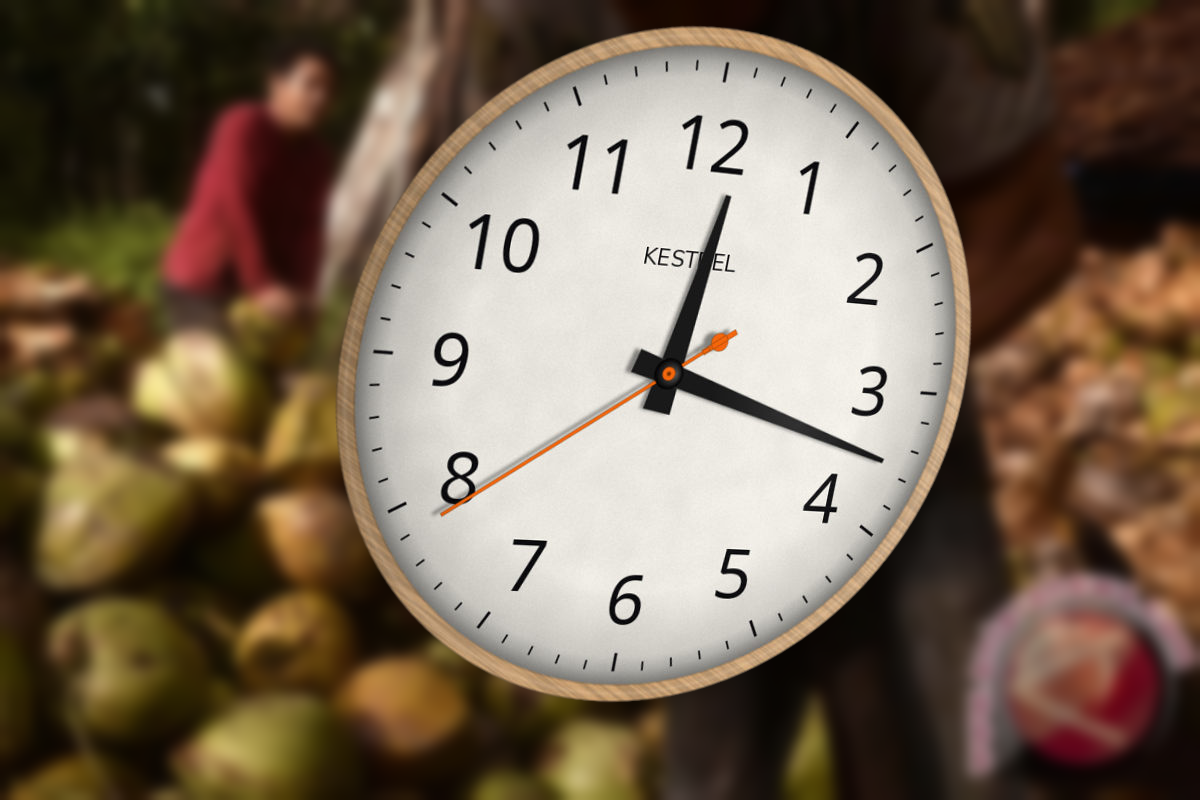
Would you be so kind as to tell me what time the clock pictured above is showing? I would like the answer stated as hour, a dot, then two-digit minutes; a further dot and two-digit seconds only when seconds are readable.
12.17.39
